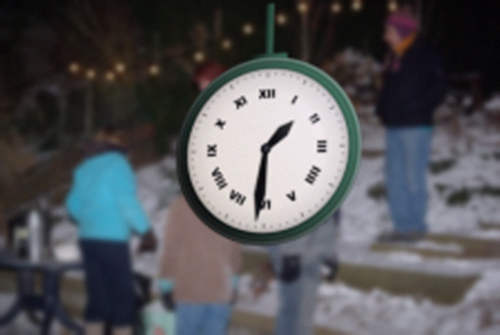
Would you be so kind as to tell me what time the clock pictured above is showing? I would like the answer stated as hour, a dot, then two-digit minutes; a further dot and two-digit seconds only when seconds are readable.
1.31
